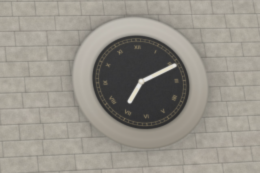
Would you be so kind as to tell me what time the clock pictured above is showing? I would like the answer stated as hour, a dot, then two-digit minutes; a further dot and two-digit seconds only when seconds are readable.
7.11
